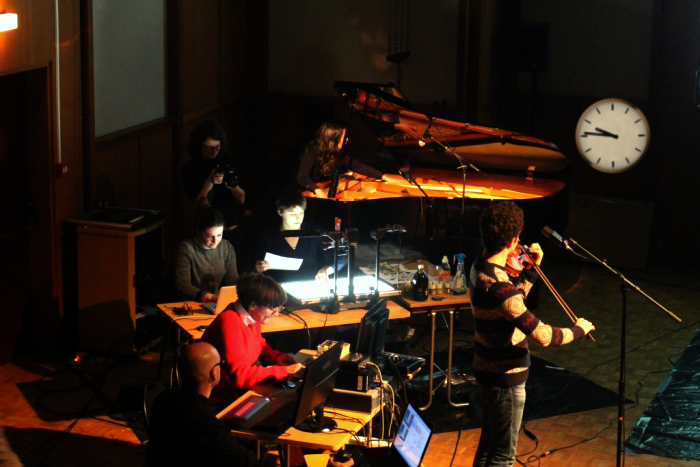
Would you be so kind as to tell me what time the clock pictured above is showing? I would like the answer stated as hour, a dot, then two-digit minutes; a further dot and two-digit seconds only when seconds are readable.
9.46
